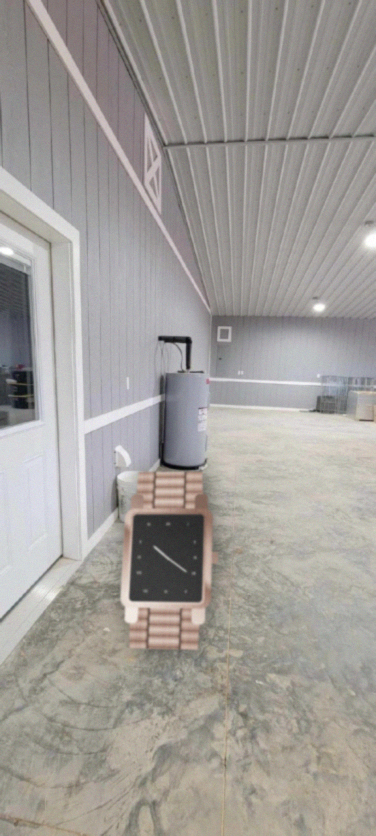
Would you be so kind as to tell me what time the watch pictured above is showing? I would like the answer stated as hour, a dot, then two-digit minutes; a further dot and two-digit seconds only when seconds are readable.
10.21
